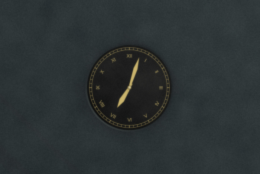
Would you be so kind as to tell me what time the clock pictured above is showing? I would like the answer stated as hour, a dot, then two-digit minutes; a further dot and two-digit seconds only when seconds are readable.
7.03
